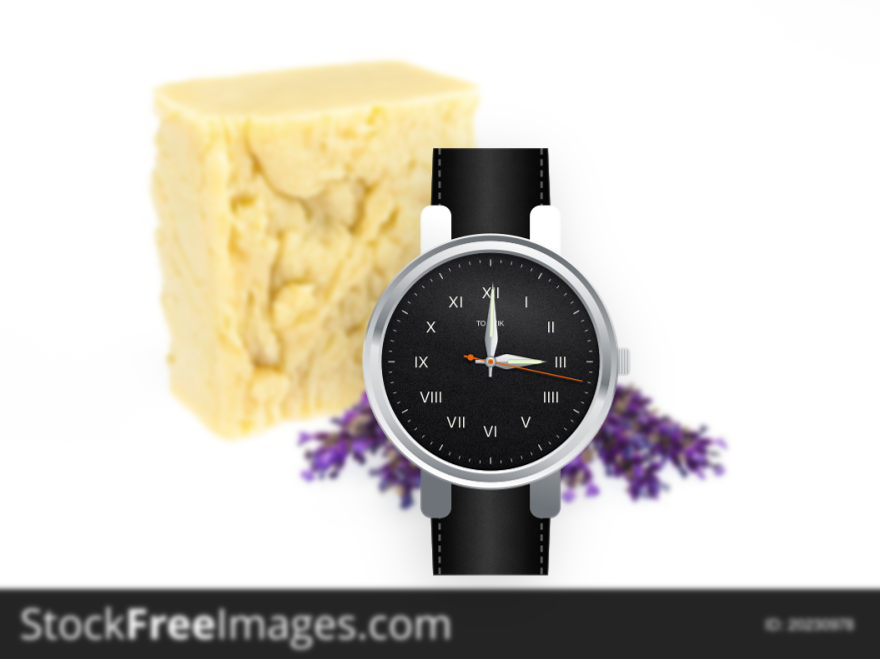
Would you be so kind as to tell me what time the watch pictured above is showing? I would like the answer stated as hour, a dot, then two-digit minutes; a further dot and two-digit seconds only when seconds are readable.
3.00.17
